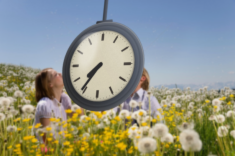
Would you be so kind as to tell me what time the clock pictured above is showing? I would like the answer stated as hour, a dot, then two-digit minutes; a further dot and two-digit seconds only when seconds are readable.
7.36
